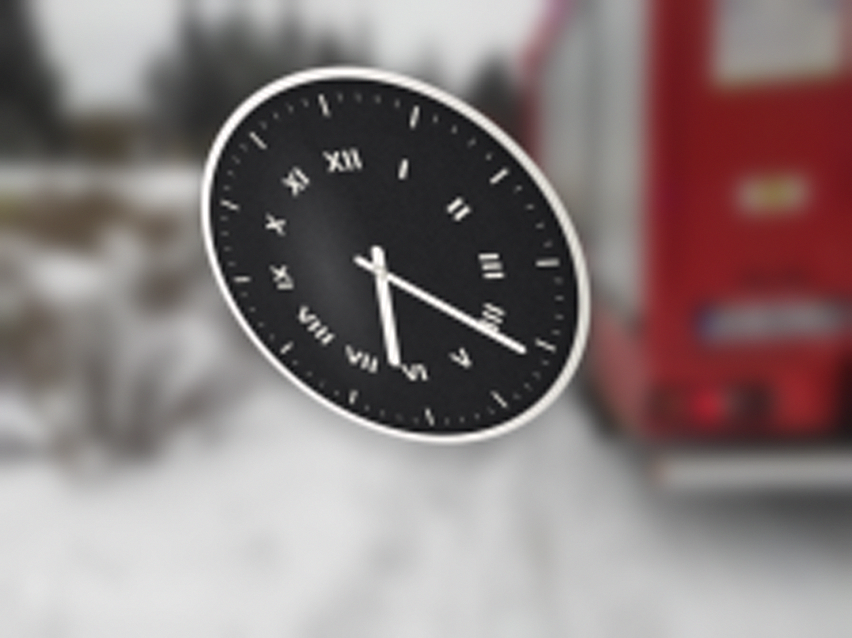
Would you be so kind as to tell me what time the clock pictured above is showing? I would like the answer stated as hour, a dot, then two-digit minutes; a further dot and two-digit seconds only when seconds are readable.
6.21
